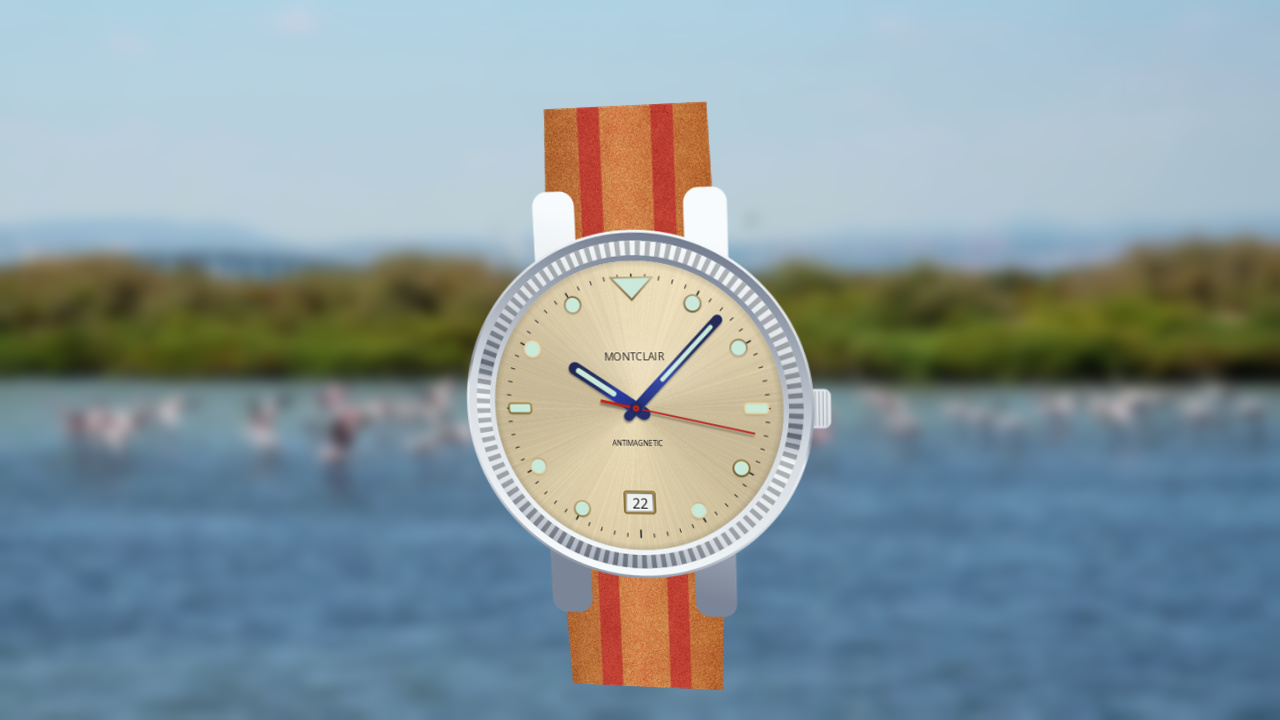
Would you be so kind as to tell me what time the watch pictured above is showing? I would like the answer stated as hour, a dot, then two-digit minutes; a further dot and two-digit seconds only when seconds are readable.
10.07.17
